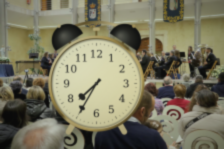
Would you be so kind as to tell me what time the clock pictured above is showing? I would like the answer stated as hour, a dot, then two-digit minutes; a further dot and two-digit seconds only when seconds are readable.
7.35
